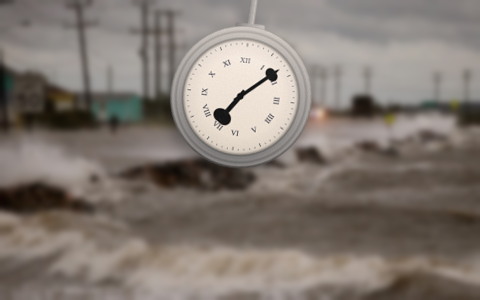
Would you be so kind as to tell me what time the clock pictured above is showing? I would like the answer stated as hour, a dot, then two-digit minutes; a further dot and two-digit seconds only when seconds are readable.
7.08
